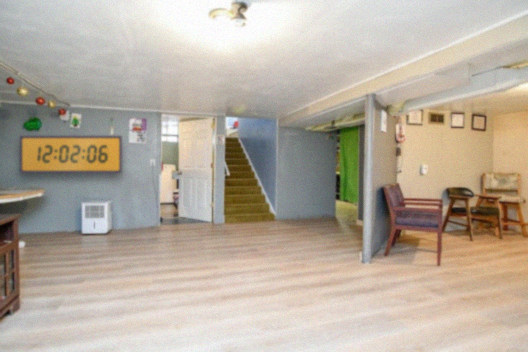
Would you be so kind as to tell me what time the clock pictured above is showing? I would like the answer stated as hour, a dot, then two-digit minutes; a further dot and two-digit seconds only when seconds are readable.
12.02.06
